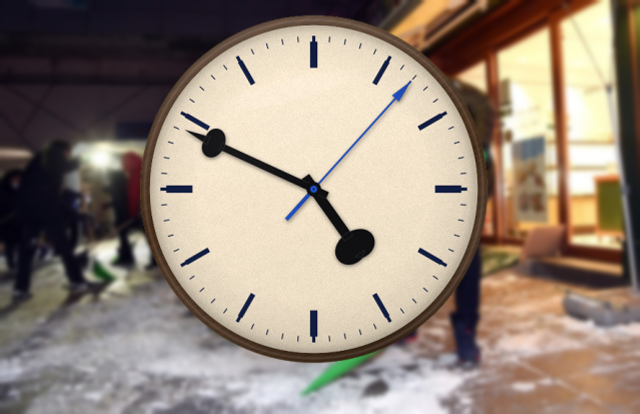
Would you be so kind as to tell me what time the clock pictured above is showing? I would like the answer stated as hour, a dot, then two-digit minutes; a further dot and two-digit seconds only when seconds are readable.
4.49.07
